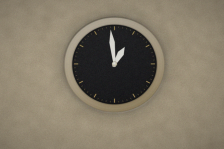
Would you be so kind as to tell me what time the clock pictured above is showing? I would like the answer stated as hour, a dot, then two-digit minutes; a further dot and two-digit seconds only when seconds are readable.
12.59
